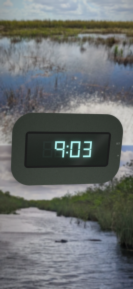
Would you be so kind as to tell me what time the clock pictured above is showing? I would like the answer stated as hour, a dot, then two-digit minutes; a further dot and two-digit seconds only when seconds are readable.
9.03
